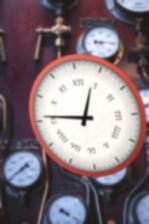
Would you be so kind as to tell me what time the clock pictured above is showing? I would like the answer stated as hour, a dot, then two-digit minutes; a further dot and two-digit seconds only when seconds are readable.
12.46
